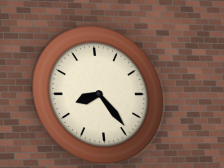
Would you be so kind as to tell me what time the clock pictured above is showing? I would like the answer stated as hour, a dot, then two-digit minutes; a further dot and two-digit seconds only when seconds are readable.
8.24
